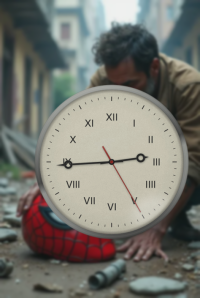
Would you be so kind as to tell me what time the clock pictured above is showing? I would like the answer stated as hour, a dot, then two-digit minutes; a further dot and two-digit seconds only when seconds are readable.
2.44.25
